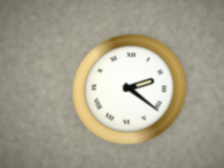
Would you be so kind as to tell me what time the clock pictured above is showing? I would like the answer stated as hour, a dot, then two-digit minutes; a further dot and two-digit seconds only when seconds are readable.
2.21
